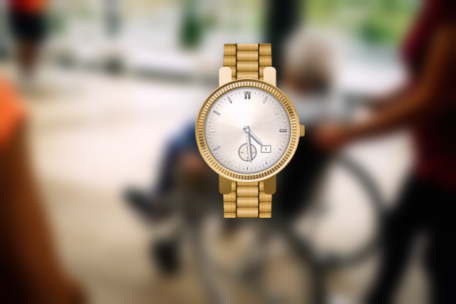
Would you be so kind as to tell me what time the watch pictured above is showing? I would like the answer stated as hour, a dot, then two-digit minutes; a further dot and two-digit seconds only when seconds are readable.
4.29
